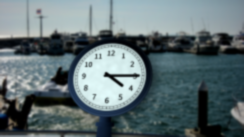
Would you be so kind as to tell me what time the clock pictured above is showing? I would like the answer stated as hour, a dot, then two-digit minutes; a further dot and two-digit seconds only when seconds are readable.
4.15
